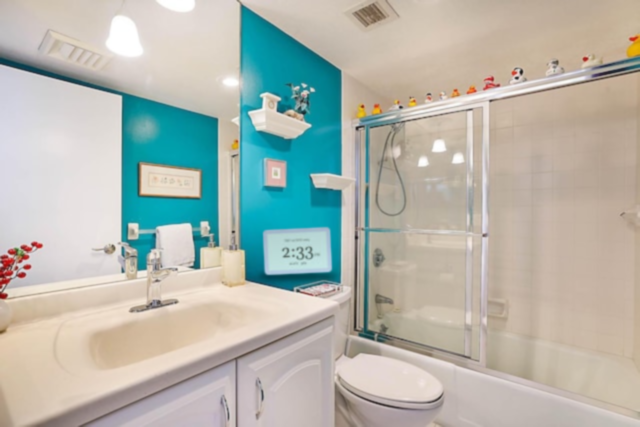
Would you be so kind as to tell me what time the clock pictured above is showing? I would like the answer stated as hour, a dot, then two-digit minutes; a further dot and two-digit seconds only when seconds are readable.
2.33
